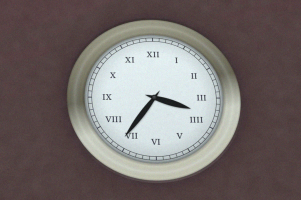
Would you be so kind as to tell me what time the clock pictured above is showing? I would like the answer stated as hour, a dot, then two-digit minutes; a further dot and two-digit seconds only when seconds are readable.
3.36
